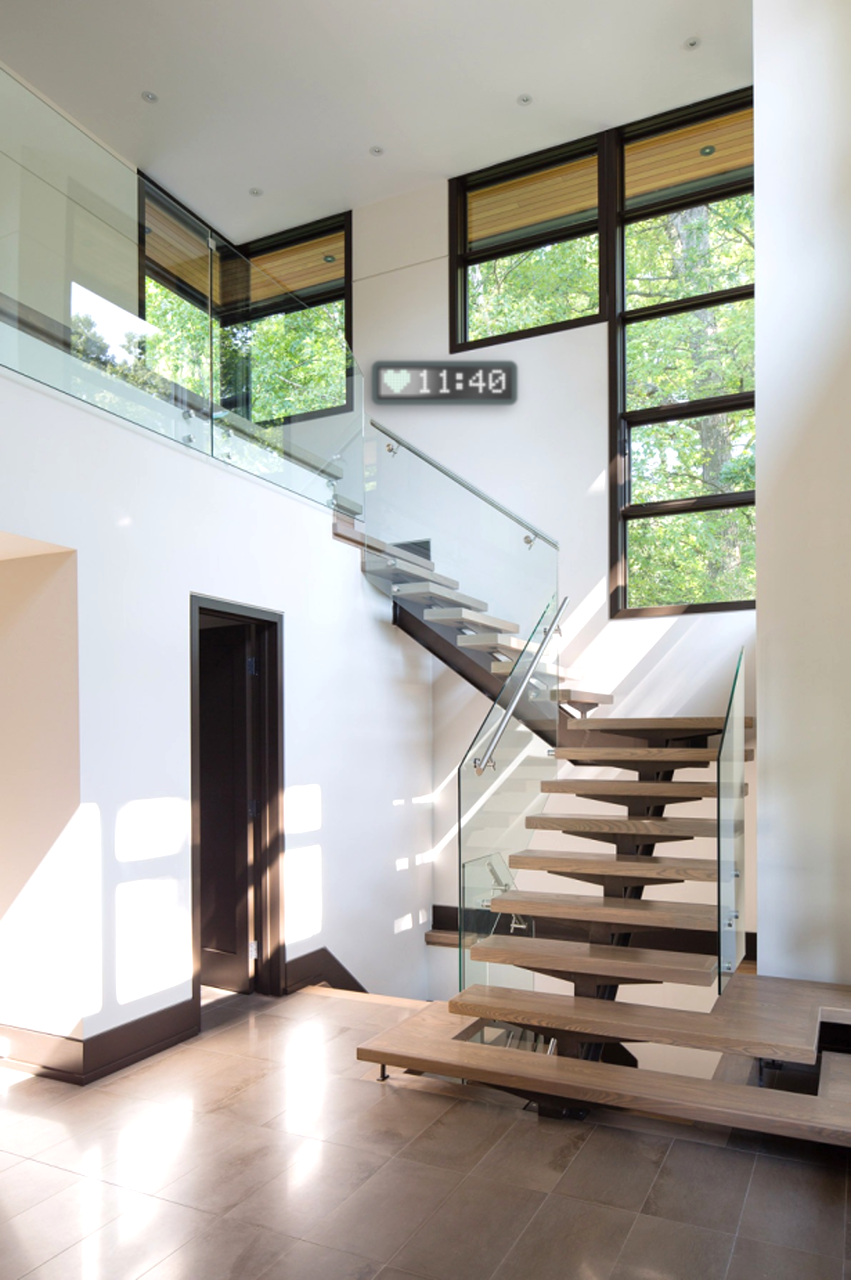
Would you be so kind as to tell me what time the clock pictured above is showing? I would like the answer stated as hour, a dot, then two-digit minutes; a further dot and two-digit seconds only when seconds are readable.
11.40
